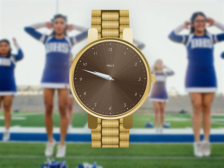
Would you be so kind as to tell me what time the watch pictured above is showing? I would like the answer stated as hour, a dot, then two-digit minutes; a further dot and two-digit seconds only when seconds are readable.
9.48
